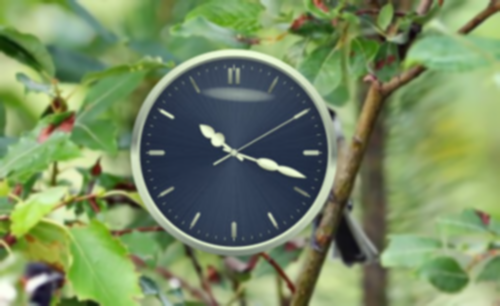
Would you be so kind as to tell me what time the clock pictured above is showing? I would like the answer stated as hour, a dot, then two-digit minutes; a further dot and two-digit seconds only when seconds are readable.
10.18.10
